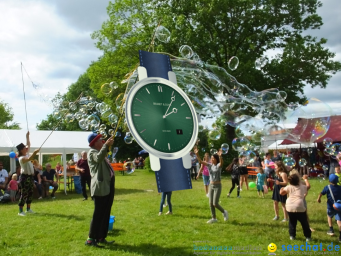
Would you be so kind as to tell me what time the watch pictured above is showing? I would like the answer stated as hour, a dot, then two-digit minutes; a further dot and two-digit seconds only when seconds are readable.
2.06
